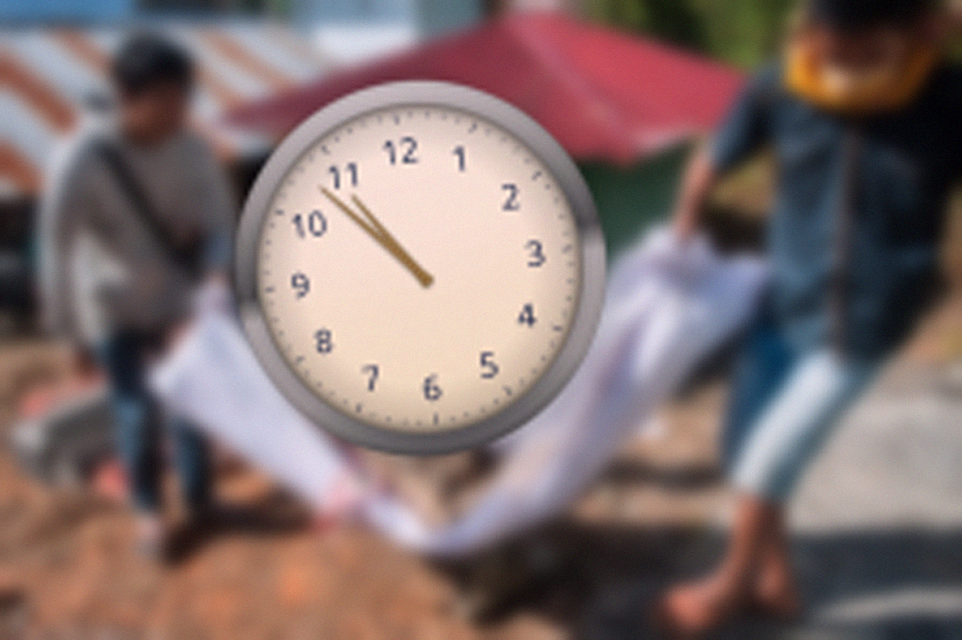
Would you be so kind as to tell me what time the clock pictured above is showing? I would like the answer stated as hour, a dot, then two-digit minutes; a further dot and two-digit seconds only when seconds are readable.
10.53
